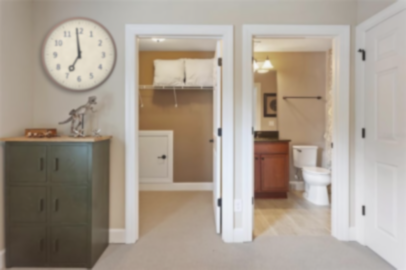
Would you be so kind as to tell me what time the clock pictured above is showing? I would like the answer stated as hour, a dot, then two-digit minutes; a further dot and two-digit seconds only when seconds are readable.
6.59
